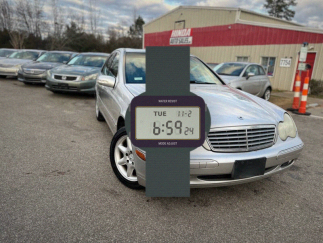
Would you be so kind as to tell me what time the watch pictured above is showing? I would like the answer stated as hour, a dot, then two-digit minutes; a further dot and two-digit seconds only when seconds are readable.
6.59.24
